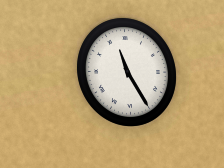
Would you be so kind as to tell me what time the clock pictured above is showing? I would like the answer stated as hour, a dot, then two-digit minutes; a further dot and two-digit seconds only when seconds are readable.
11.25
